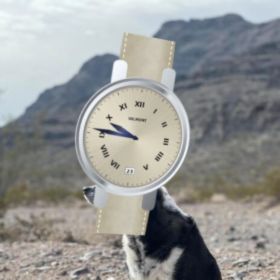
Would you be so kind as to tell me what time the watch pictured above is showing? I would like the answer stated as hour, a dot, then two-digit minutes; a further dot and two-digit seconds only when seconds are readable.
9.46
